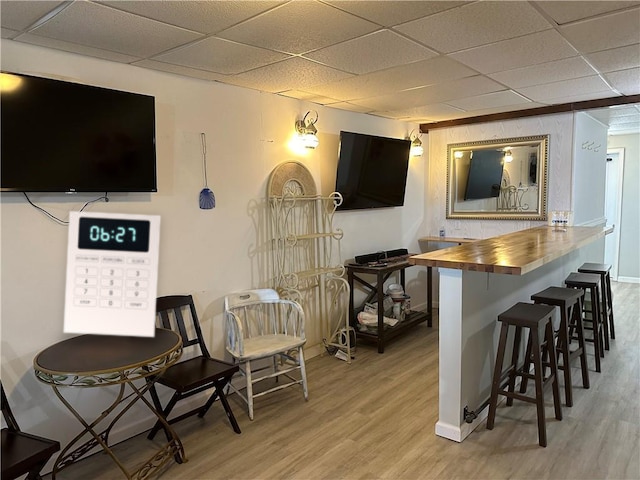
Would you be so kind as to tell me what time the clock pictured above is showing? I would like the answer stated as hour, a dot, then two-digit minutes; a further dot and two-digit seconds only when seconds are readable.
6.27
